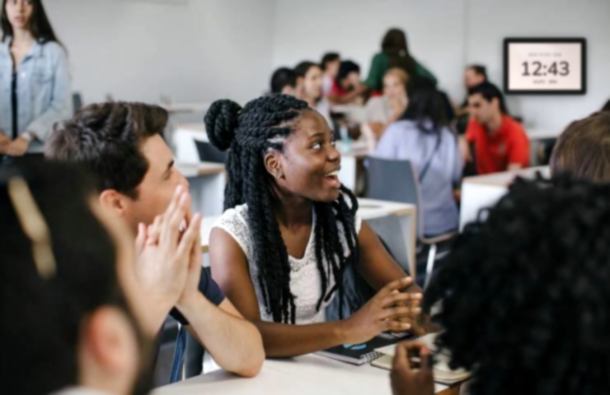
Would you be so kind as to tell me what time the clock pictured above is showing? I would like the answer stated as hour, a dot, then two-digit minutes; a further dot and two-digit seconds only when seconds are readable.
12.43
